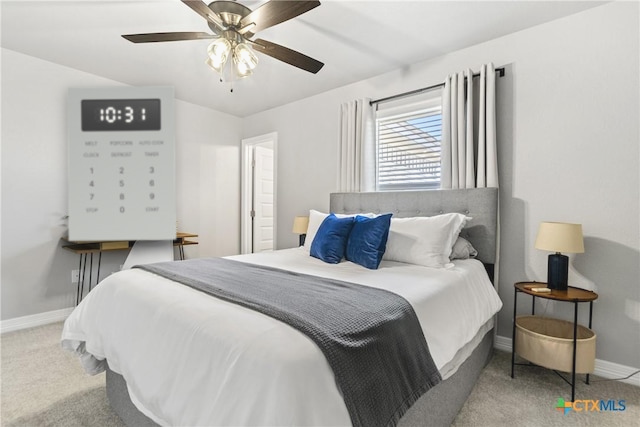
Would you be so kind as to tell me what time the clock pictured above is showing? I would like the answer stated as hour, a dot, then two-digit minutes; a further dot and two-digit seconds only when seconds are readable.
10.31
